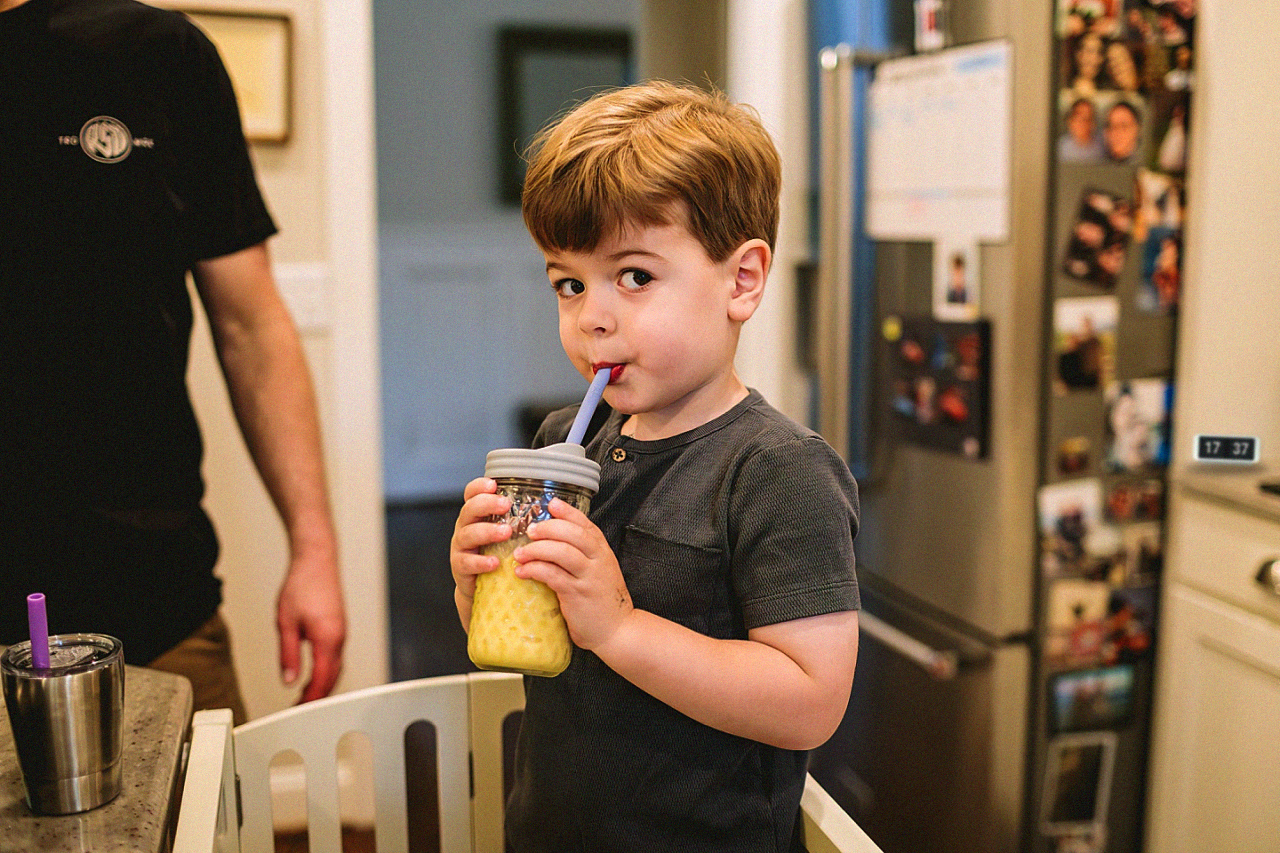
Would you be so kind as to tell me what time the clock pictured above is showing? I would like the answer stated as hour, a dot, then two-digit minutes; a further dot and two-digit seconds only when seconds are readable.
17.37
